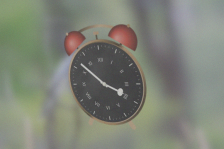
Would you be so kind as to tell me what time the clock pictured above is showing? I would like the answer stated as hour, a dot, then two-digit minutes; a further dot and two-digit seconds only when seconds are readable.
3.52
